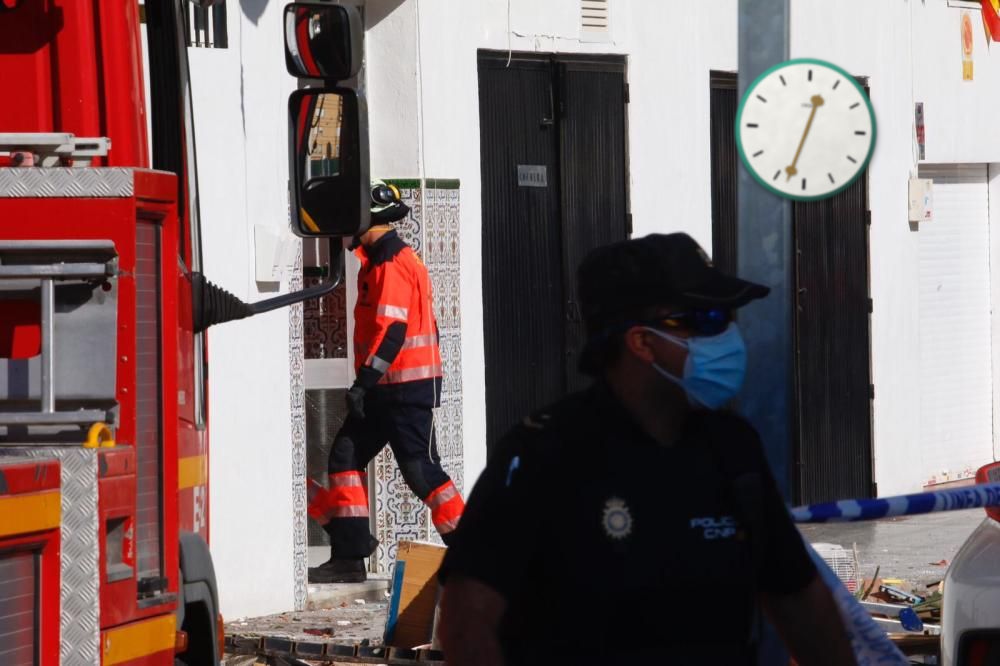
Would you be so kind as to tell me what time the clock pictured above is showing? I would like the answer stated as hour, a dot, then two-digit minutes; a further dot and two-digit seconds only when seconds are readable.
12.33
